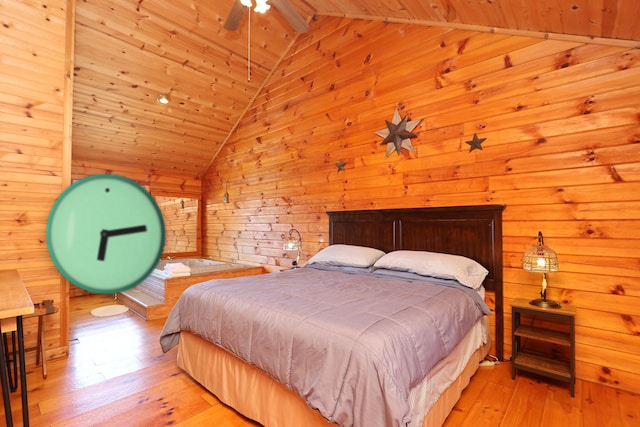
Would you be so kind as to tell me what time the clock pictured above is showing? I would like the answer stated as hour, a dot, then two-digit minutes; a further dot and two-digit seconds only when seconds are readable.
6.13
